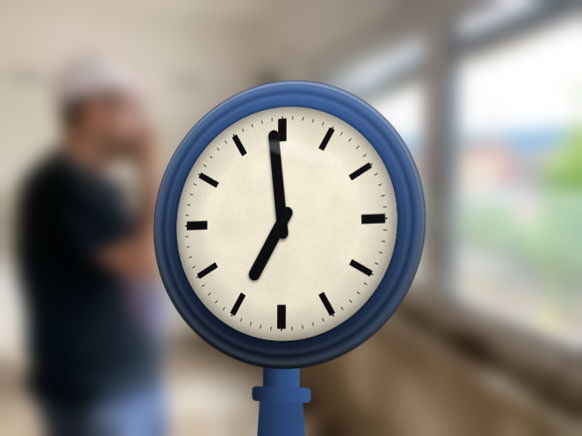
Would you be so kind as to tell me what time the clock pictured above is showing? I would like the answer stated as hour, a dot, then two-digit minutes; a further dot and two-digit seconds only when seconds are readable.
6.59
